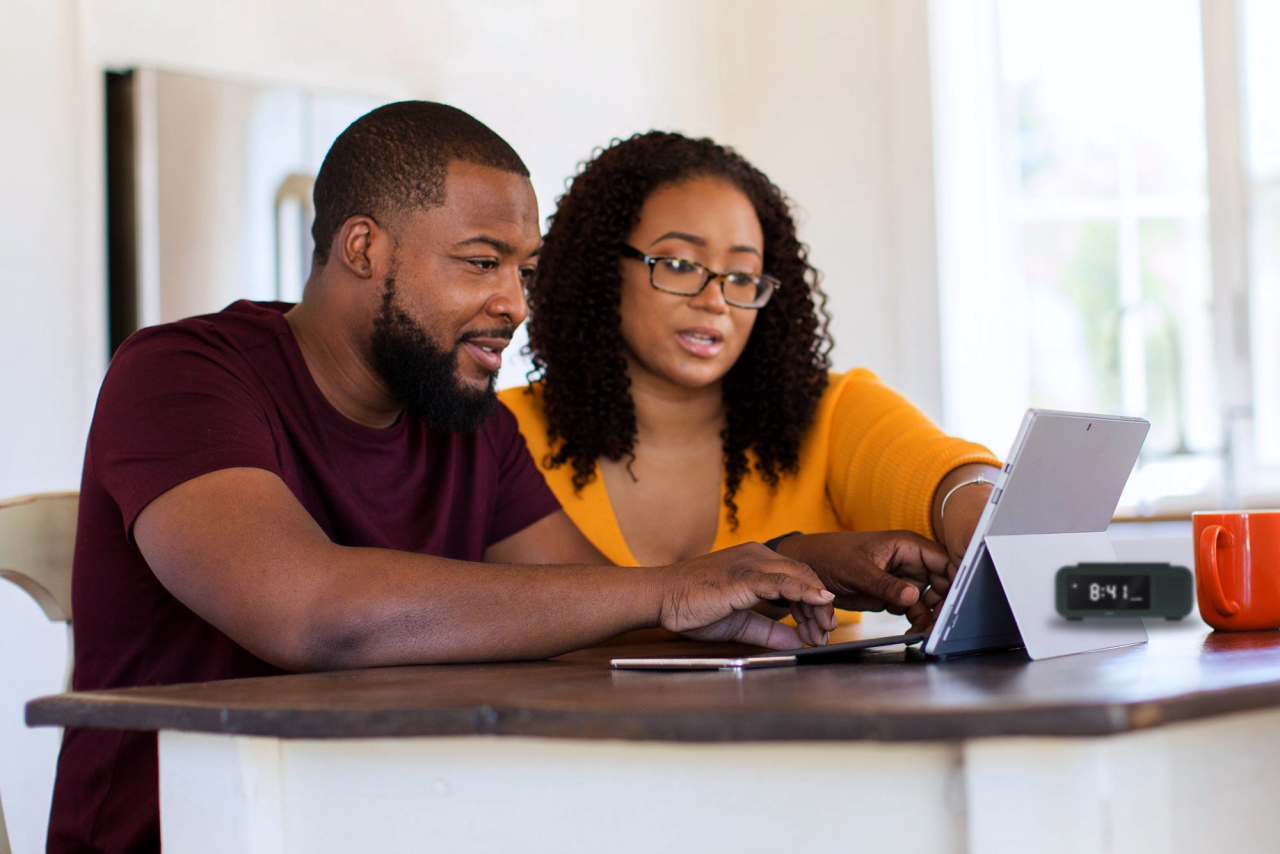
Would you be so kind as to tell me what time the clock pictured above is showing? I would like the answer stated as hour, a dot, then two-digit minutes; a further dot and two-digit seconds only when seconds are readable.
8.41
